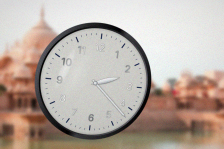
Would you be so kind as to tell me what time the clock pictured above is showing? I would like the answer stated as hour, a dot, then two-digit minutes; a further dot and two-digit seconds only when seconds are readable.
2.22
